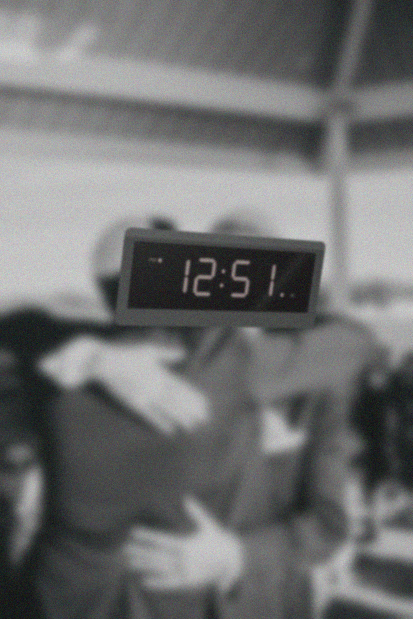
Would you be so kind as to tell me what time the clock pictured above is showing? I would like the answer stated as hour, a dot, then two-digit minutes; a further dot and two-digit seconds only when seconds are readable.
12.51
